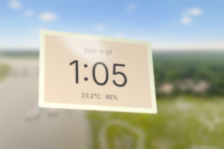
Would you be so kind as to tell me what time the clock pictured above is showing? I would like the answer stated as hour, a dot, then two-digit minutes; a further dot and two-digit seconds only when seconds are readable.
1.05
